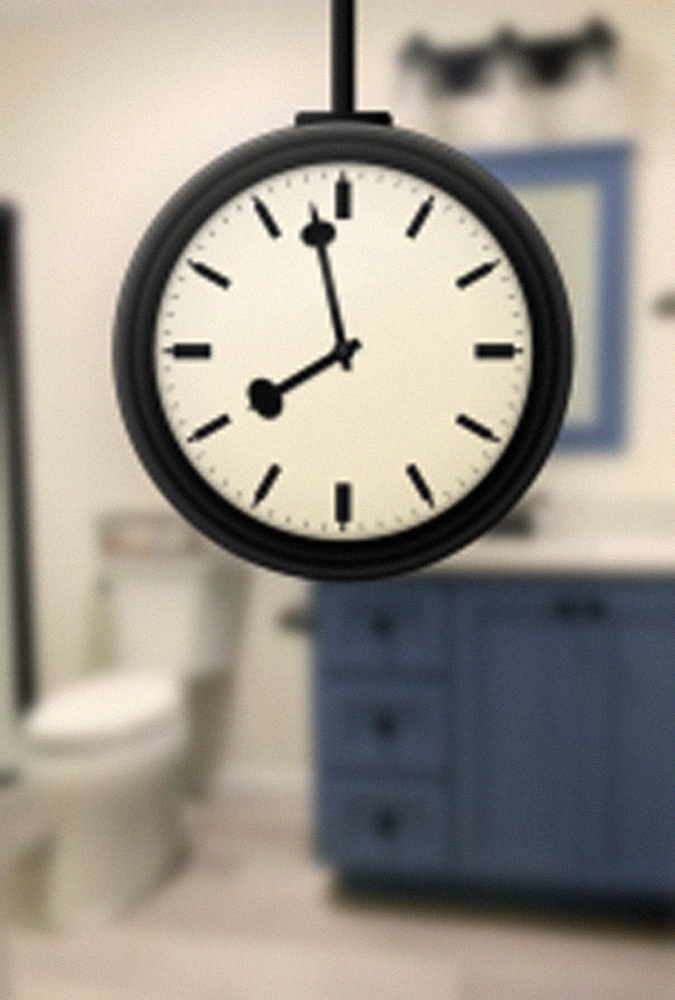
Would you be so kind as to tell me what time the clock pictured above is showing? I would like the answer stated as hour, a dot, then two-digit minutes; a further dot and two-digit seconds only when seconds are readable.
7.58
